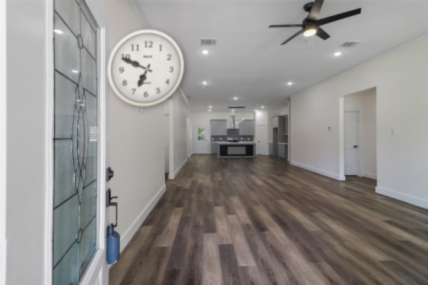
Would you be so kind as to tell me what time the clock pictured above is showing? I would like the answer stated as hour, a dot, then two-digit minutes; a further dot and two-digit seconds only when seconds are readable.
6.49
